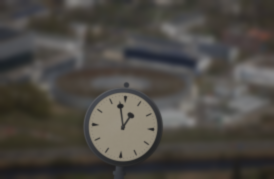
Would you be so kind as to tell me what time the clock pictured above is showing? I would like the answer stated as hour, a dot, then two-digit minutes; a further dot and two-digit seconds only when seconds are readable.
12.58
